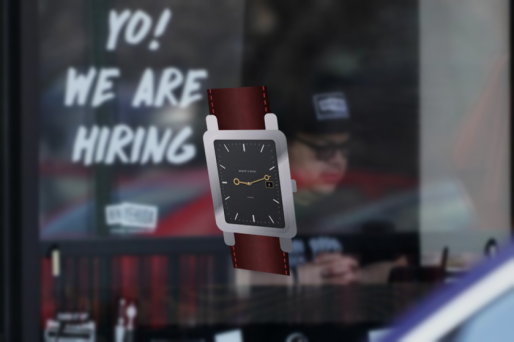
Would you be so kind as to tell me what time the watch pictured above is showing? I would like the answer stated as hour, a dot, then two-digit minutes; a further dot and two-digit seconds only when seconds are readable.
9.12
